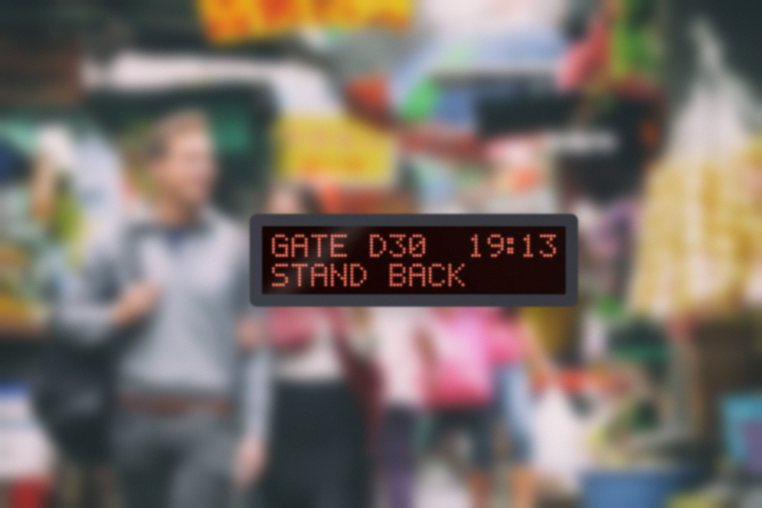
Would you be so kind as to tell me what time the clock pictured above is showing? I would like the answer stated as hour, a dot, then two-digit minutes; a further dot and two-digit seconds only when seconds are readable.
19.13
